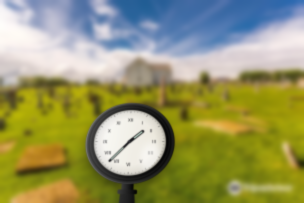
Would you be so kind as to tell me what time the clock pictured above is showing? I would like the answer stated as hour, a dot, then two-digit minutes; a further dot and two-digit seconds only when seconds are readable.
1.37
